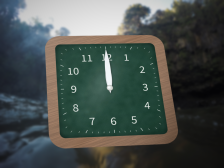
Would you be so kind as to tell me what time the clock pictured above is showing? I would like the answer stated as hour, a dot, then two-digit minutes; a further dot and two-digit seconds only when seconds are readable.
12.00
